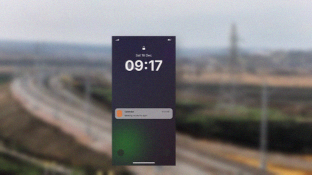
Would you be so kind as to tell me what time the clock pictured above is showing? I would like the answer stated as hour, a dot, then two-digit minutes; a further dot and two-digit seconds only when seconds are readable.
9.17
